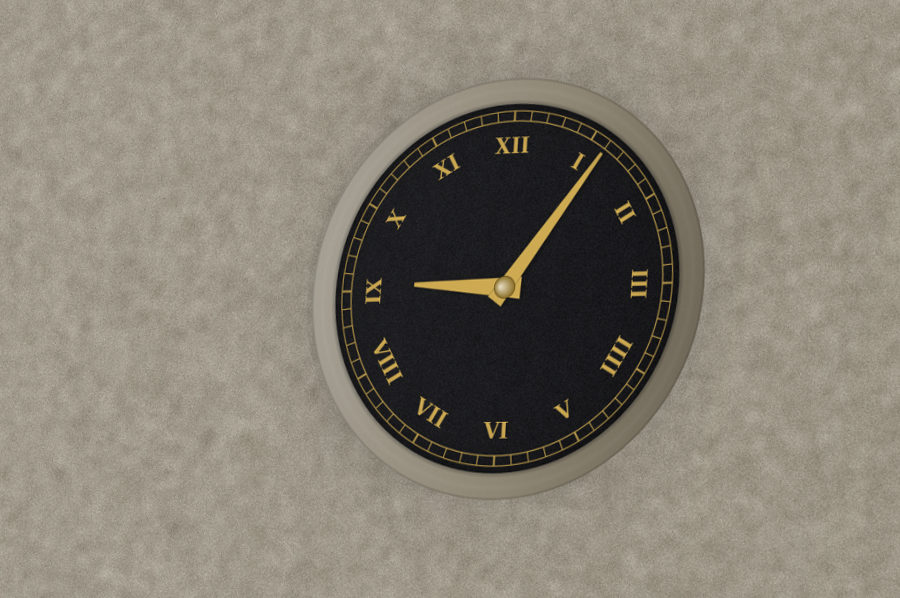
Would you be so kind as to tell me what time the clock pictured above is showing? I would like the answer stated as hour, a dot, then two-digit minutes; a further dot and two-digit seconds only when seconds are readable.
9.06
